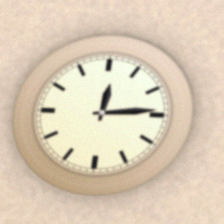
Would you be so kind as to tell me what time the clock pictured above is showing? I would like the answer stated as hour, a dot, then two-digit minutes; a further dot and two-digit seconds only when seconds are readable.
12.14
